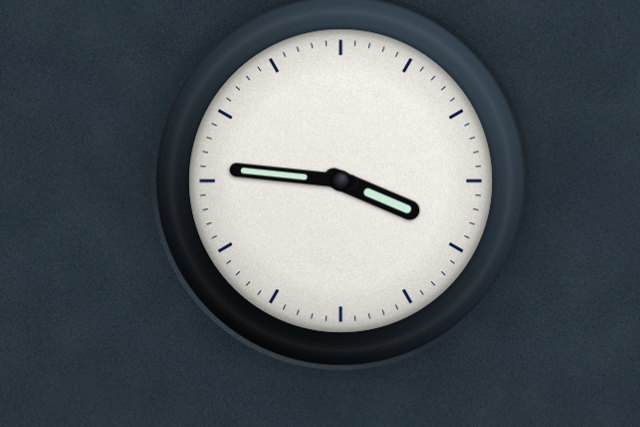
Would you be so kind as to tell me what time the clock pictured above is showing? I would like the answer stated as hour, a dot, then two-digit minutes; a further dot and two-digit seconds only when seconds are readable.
3.46
